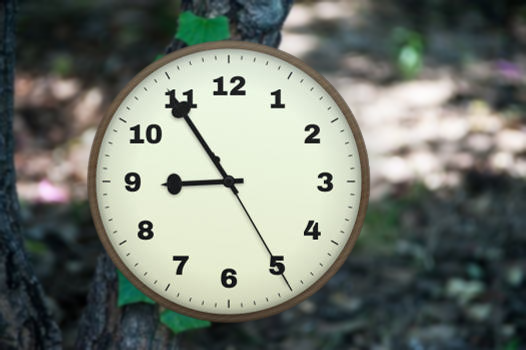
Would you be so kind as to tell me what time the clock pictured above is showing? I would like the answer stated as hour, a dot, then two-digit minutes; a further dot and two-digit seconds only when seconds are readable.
8.54.25
